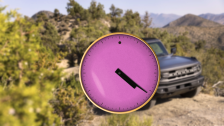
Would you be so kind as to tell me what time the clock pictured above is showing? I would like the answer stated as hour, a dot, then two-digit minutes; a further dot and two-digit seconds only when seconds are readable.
4.21
